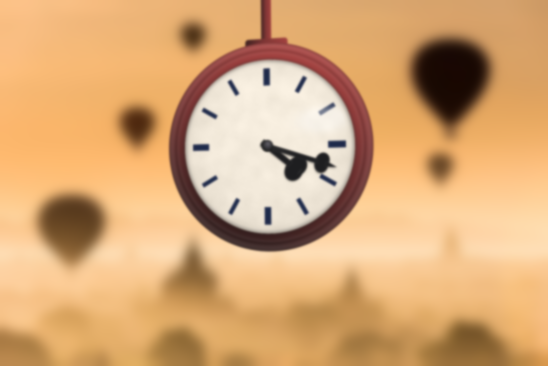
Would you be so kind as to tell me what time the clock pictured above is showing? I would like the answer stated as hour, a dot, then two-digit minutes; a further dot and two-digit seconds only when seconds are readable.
4.18
